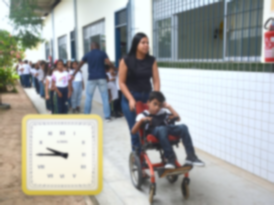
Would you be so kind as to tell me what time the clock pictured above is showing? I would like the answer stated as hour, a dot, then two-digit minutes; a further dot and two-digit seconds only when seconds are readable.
9.45
